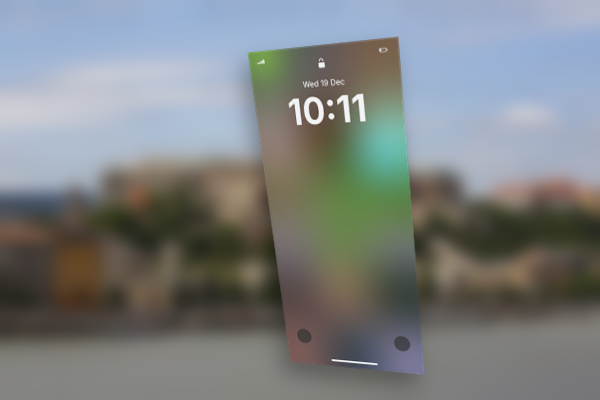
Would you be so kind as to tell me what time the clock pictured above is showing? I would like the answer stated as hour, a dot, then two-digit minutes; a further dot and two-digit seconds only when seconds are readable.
10.11
